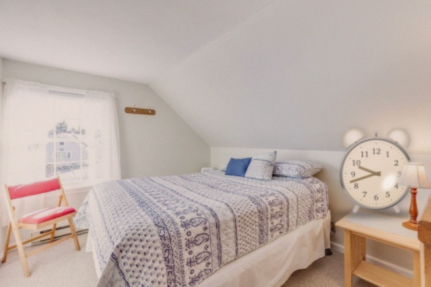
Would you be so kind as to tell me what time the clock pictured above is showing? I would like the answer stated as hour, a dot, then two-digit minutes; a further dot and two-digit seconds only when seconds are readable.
9.42
